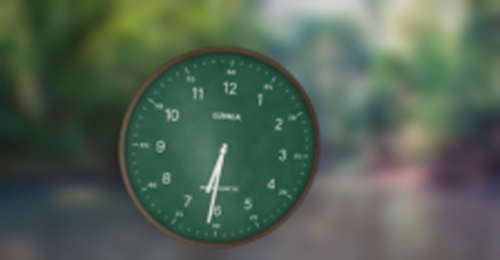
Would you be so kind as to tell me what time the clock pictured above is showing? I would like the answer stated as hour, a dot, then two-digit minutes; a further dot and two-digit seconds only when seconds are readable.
6.31
